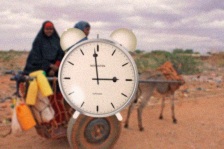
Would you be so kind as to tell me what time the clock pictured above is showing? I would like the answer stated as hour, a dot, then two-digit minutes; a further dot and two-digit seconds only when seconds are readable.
2.59
